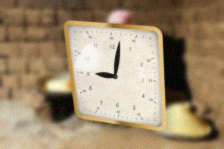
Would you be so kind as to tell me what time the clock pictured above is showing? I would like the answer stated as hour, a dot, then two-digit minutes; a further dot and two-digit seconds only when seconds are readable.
9.02
